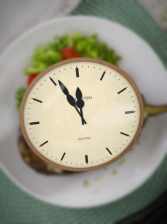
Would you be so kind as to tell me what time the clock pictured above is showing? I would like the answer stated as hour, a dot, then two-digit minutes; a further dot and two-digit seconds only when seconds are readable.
11.56
